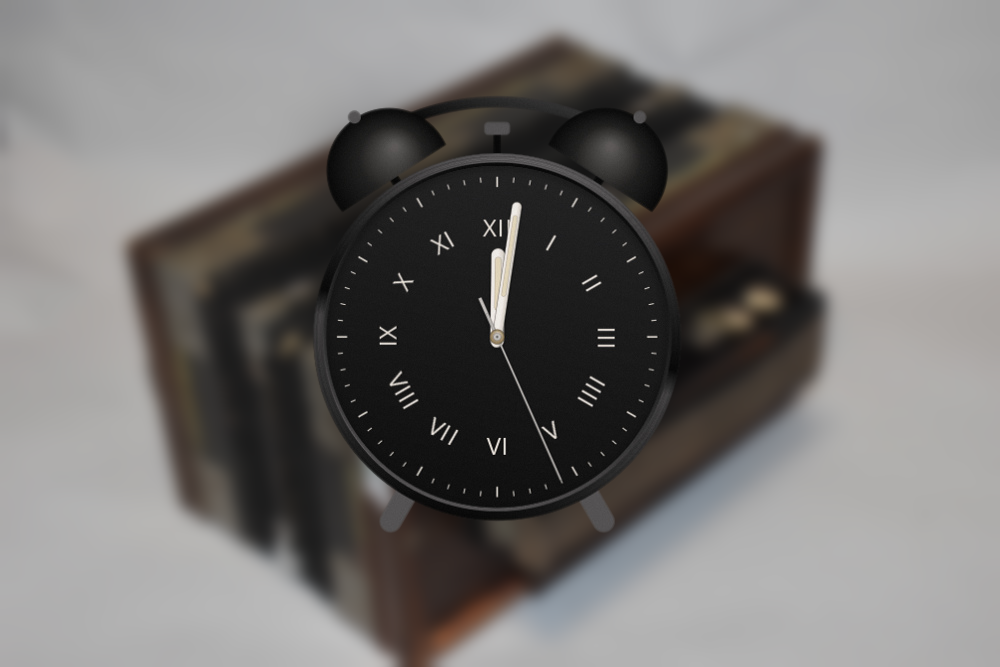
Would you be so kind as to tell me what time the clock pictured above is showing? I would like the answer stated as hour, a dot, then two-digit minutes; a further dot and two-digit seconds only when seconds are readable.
12.01.26
